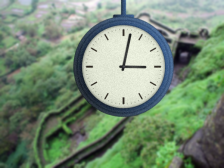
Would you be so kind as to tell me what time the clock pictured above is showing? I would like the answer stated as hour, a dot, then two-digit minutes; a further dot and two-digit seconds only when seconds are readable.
3.02
